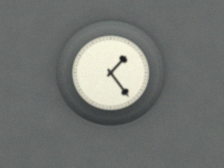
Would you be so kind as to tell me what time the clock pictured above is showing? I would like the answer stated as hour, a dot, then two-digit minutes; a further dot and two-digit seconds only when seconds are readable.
1.24
